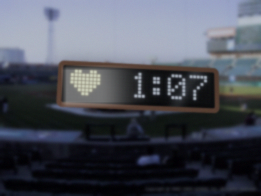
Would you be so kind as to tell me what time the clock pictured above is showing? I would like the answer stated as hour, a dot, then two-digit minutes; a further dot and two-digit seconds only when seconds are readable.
1.07
